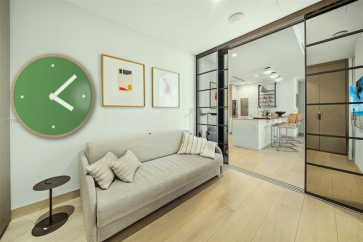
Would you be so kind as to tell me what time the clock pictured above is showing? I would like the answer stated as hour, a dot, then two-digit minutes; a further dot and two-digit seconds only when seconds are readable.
4.08
